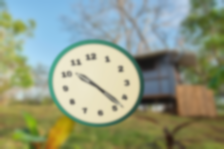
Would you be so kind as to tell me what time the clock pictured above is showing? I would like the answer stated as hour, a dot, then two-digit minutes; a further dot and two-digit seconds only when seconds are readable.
10.23
